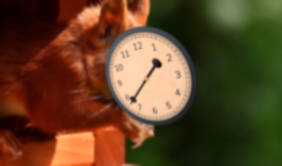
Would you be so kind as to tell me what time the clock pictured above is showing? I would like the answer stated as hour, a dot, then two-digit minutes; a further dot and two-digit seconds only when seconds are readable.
1.38
